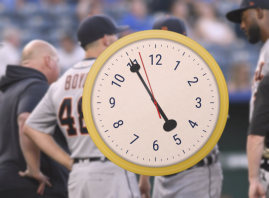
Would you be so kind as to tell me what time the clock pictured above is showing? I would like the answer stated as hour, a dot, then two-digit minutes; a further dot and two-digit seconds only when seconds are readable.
4.54.57
